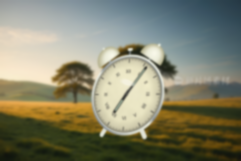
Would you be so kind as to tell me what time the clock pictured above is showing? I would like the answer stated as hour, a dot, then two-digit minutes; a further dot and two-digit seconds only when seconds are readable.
7.06
